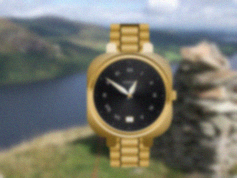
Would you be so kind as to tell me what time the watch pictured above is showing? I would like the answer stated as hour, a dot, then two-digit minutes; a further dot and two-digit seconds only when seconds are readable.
12.51
